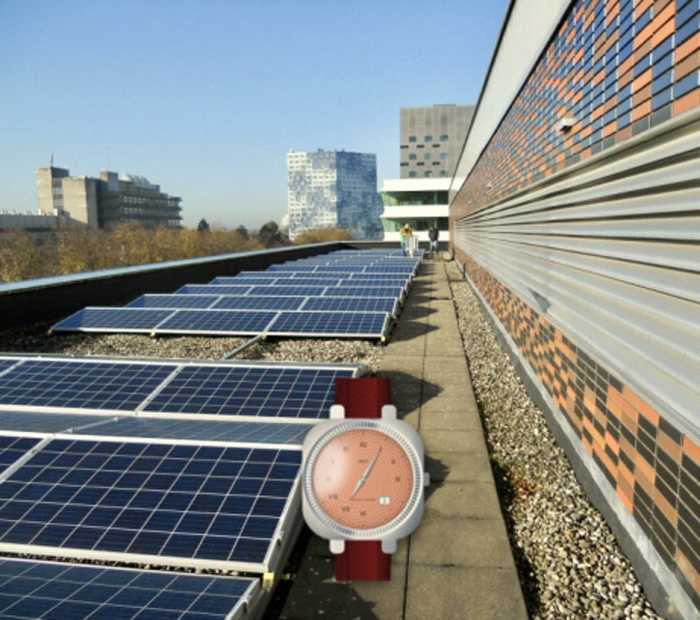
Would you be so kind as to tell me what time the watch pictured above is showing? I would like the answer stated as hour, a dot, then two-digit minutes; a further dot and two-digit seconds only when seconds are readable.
7.05
